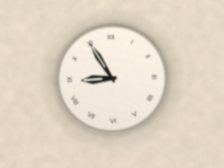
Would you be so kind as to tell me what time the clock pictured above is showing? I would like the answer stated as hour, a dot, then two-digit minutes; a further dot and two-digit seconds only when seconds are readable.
8.55
